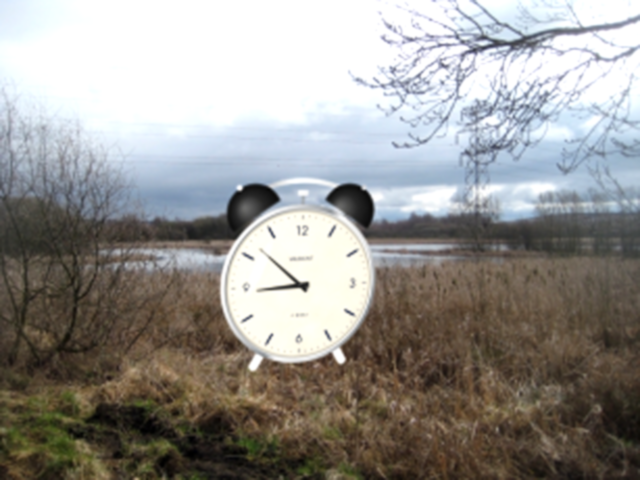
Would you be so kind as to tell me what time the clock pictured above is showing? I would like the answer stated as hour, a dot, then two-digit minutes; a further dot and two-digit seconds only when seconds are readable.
8.52
